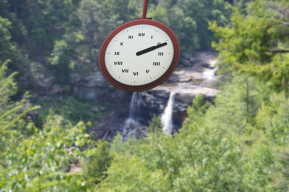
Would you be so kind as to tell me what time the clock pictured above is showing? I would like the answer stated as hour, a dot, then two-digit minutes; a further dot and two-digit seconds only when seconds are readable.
2.11
